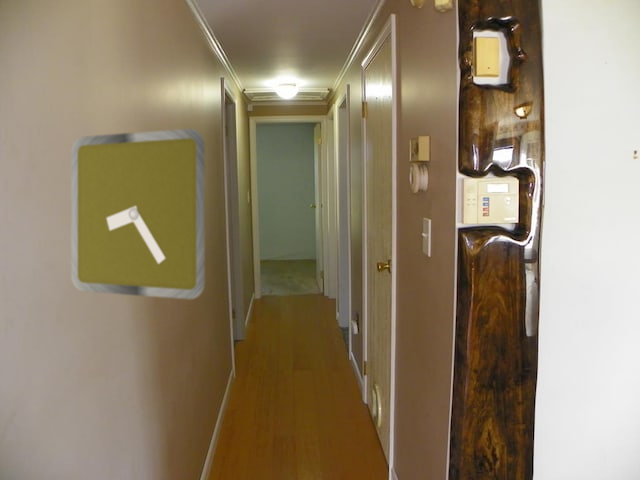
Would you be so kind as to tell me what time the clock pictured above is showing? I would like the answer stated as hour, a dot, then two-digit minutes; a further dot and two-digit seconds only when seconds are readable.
8.24
